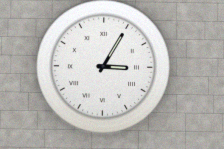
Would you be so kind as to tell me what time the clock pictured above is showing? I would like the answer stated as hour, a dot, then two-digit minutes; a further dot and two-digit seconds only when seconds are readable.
3.05
